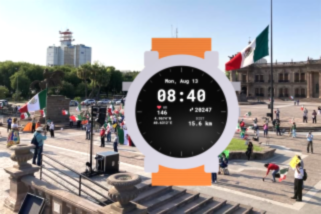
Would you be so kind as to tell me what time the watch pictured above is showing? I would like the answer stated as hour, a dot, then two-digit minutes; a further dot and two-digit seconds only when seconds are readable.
8.40
